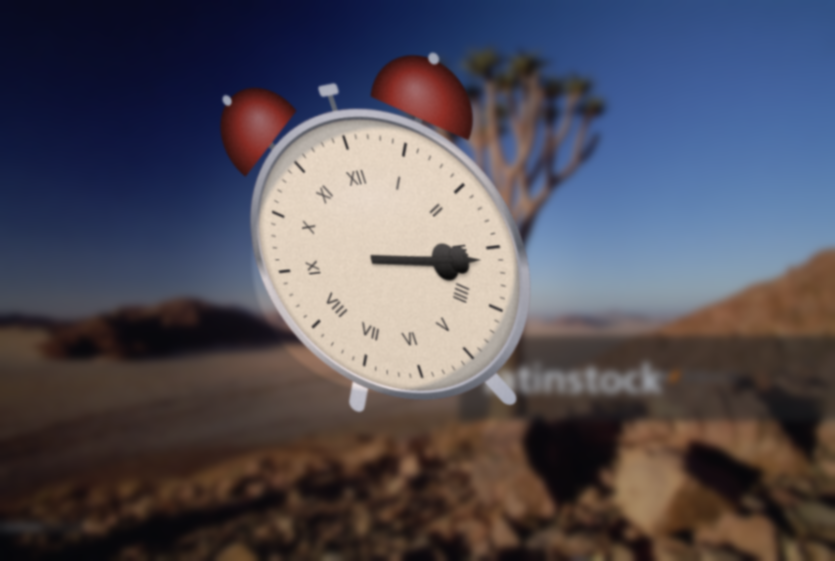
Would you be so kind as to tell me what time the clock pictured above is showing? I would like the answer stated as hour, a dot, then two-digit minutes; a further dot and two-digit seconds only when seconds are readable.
3.16
